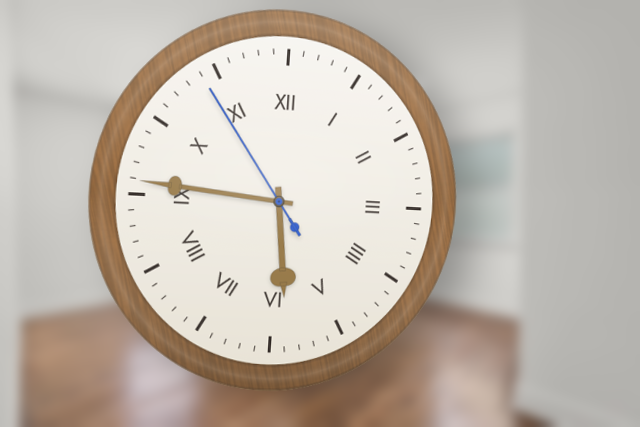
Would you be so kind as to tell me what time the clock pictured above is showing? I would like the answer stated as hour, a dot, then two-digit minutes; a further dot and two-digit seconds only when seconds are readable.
5.45.54
